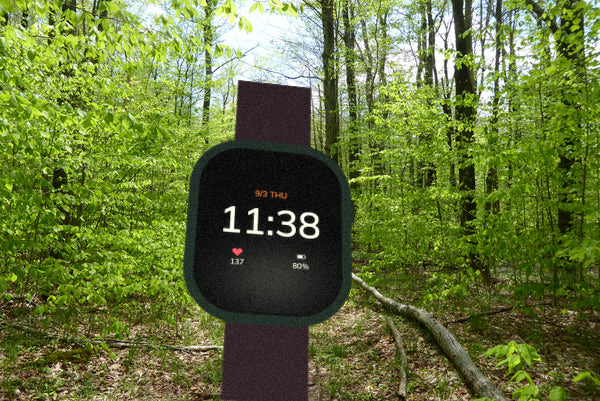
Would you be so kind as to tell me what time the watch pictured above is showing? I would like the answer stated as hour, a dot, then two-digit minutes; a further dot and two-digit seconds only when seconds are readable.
11.38
